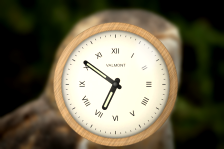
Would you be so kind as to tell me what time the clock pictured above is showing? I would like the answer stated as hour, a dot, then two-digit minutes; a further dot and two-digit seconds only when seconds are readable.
6.51
